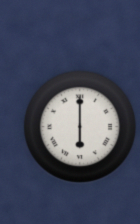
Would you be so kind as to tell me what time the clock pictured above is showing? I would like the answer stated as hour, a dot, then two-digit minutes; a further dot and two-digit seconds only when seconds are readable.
6.00
